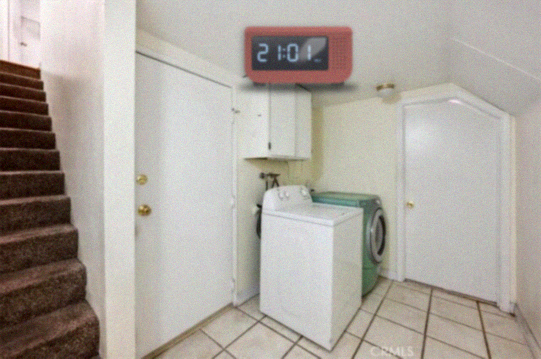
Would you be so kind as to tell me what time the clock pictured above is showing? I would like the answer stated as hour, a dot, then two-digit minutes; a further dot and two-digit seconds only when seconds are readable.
21.01
